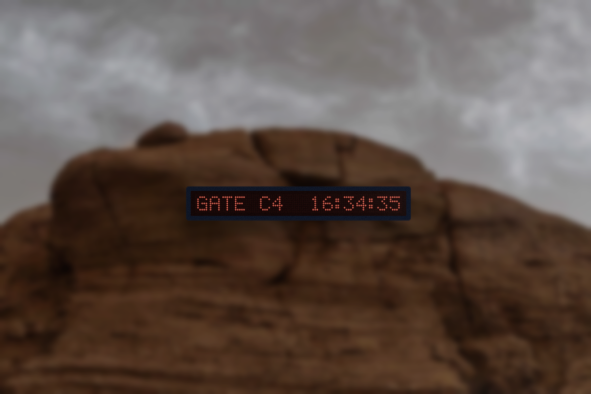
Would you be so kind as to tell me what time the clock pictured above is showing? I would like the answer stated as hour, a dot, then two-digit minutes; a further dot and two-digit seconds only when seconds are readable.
16.34.35
